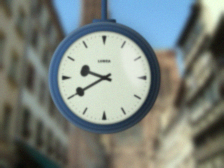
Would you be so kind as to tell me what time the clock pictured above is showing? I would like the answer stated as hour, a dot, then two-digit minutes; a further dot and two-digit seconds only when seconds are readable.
9.40
